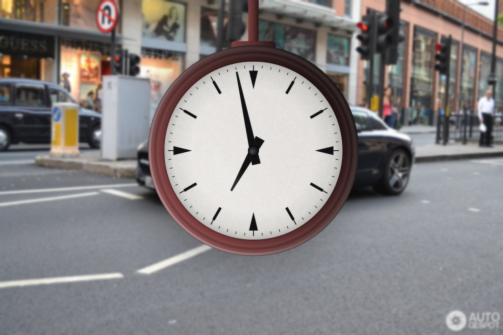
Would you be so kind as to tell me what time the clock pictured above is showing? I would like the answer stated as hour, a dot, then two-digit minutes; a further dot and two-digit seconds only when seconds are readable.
6.58
